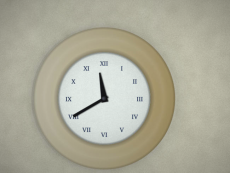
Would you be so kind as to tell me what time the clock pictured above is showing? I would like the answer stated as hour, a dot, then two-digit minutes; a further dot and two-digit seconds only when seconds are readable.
11.40
